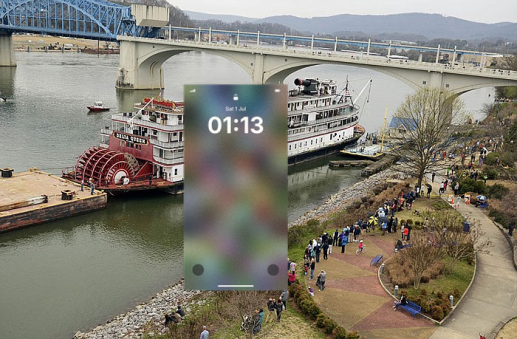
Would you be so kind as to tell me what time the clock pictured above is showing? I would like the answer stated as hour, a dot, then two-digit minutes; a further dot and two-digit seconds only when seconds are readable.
1.13
